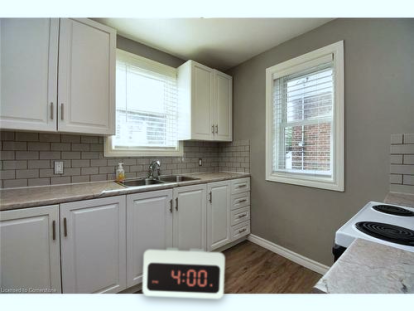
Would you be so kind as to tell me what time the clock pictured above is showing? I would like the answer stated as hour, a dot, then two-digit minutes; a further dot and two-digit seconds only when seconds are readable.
4.00
